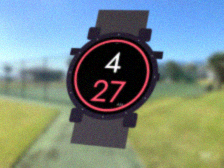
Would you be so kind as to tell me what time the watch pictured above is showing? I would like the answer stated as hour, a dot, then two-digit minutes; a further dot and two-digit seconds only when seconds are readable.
4.27
